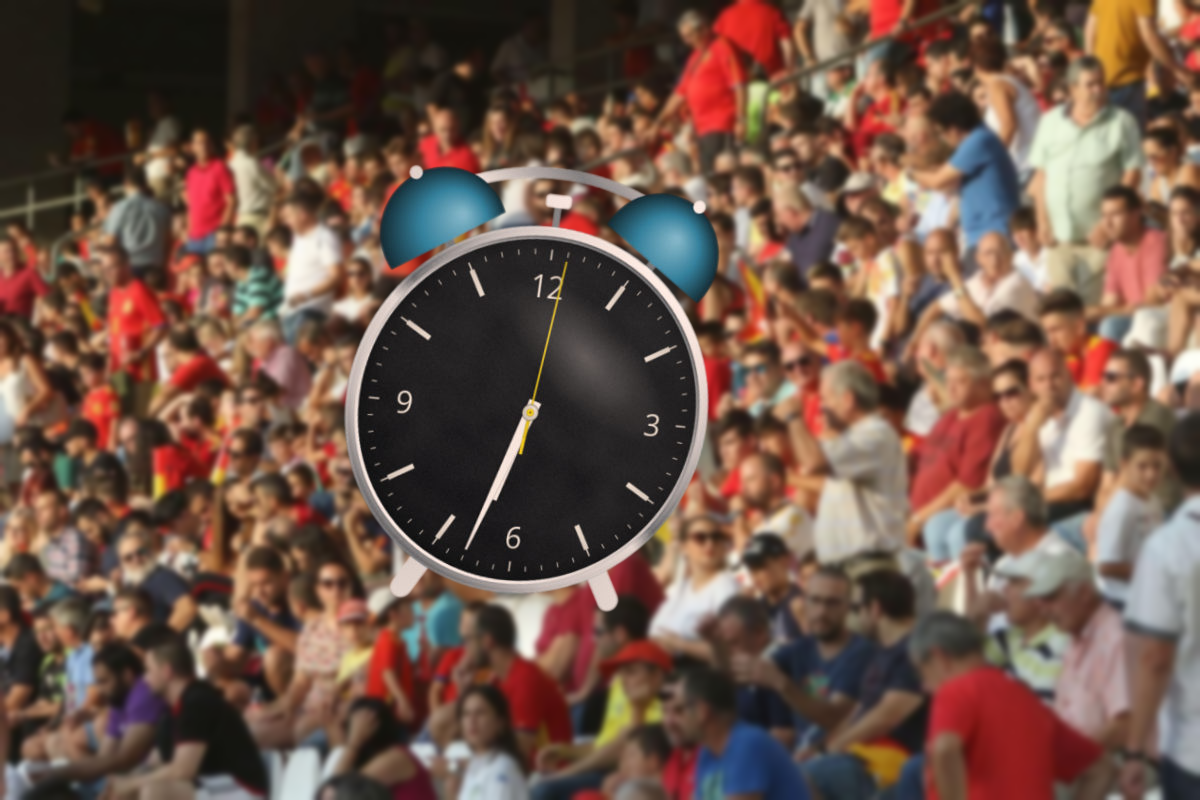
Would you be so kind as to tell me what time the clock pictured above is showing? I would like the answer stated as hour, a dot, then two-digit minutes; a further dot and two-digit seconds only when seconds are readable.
6.33.01
